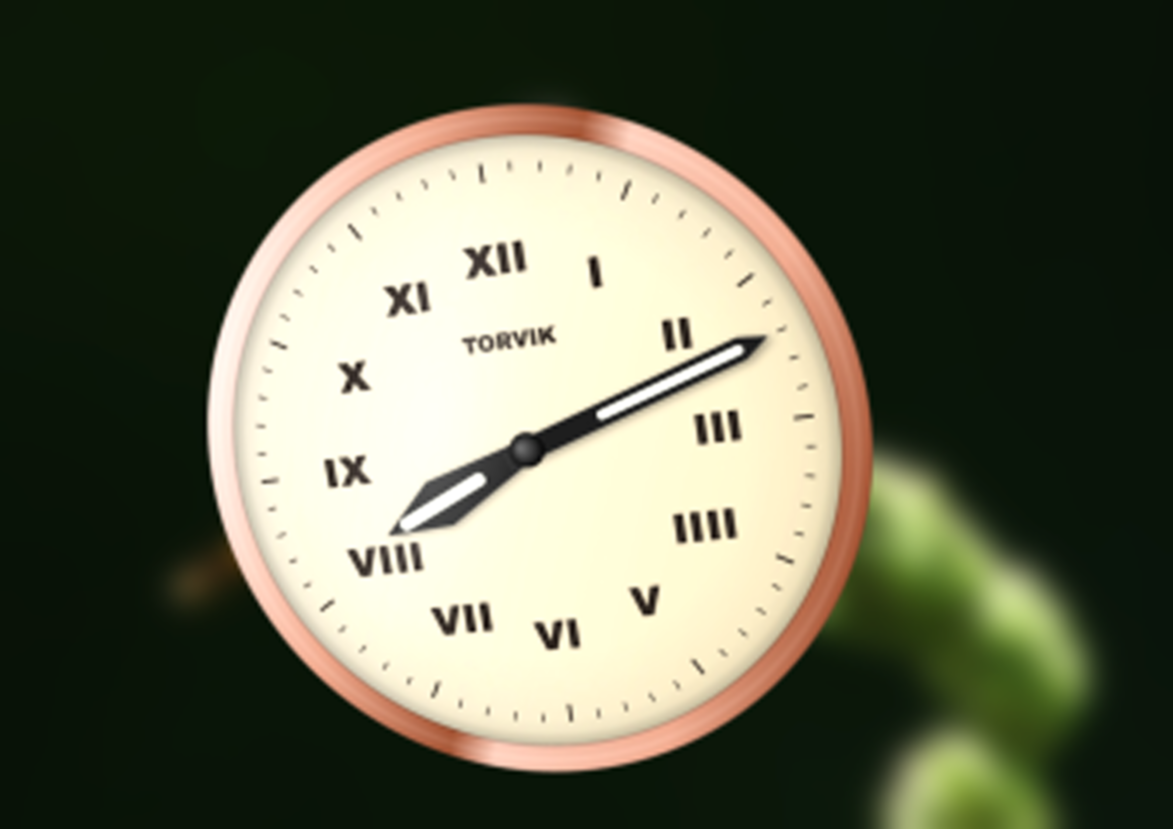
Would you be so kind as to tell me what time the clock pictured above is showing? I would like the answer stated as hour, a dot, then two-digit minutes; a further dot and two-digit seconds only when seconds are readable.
8.12
